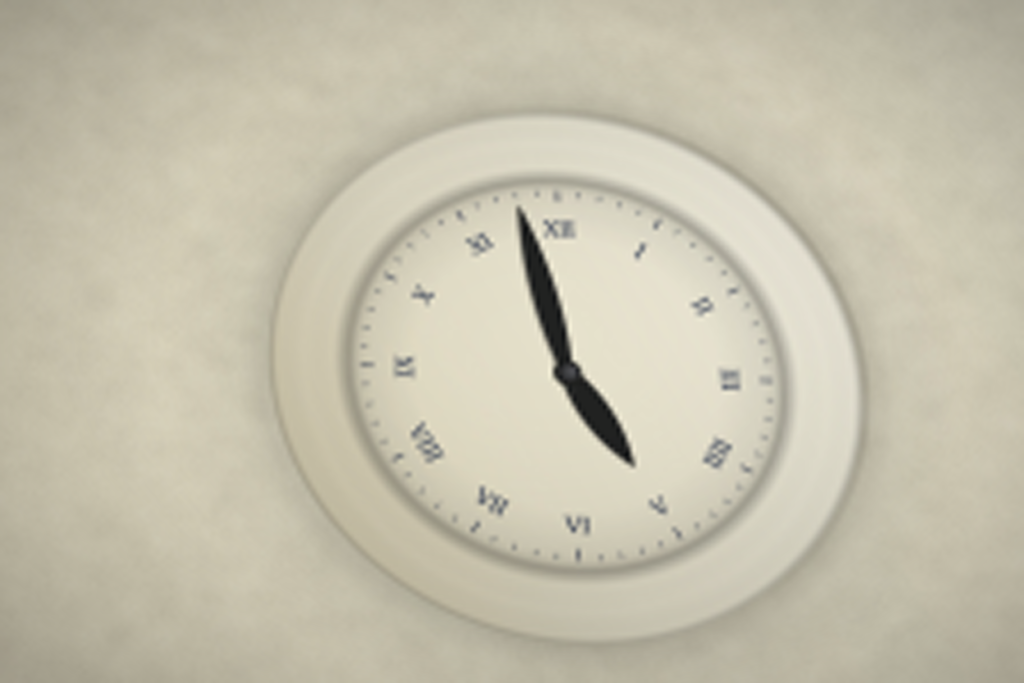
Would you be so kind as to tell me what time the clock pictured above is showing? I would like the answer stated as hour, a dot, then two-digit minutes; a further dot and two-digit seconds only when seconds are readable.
4.58
